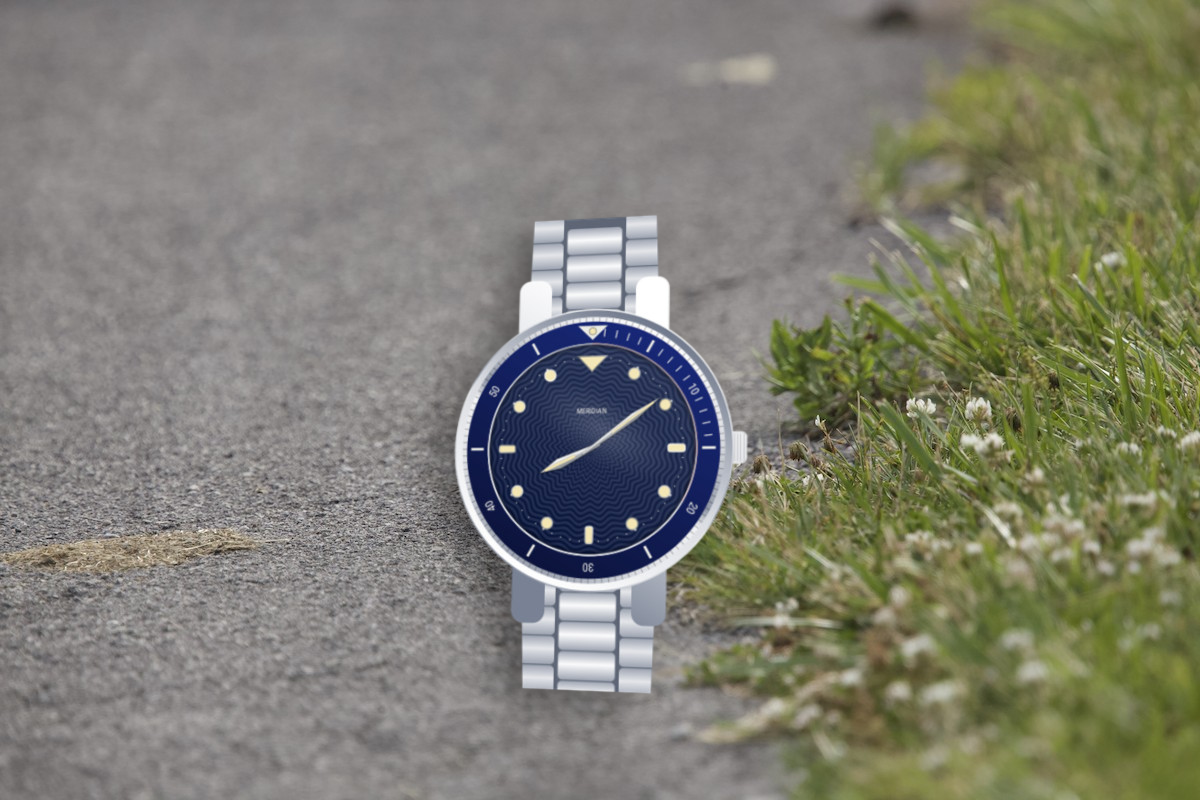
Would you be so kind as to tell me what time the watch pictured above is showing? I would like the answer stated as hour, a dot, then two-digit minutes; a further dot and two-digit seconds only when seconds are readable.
8.09
